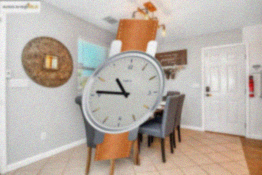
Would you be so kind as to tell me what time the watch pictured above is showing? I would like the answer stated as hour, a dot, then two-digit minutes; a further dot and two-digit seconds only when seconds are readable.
10.46
